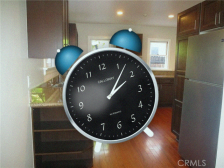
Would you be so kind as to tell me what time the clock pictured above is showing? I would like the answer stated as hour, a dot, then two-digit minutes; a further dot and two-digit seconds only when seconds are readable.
2.07
